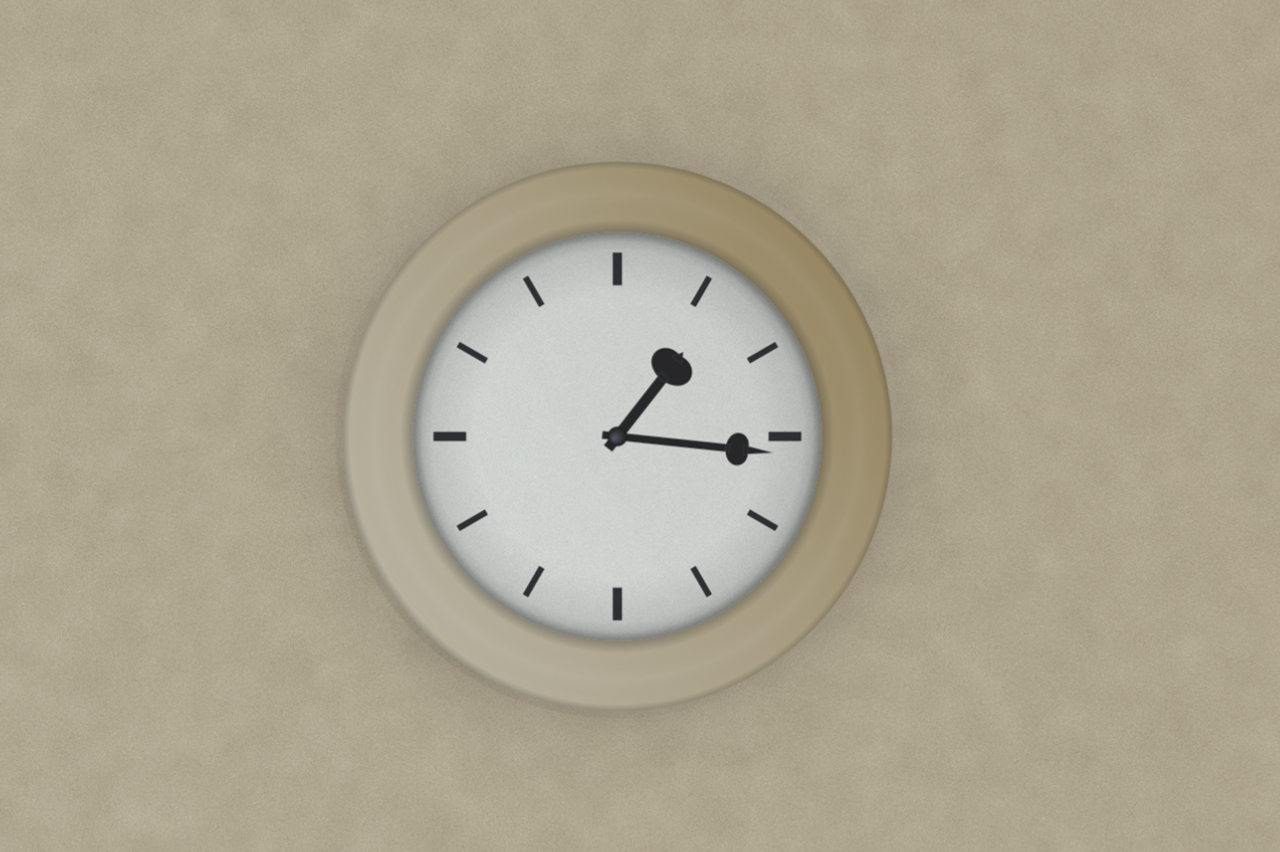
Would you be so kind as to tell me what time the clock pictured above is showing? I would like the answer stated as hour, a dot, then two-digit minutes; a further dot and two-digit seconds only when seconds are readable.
1.16
